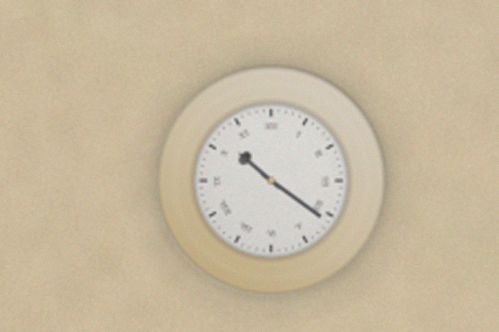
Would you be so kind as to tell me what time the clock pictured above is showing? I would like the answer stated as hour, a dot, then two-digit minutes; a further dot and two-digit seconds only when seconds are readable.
10.21
